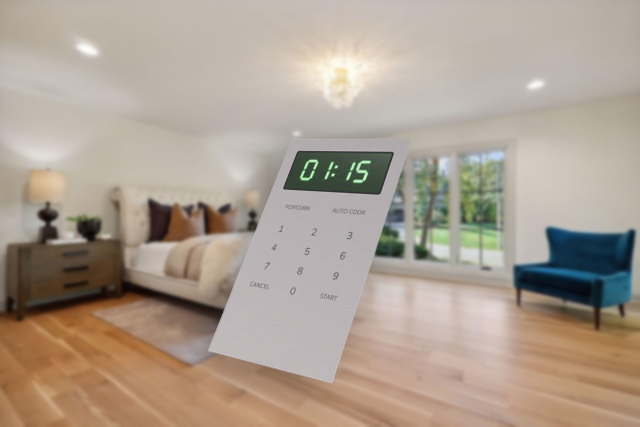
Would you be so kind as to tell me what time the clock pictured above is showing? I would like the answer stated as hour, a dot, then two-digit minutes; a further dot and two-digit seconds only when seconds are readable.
1.15
